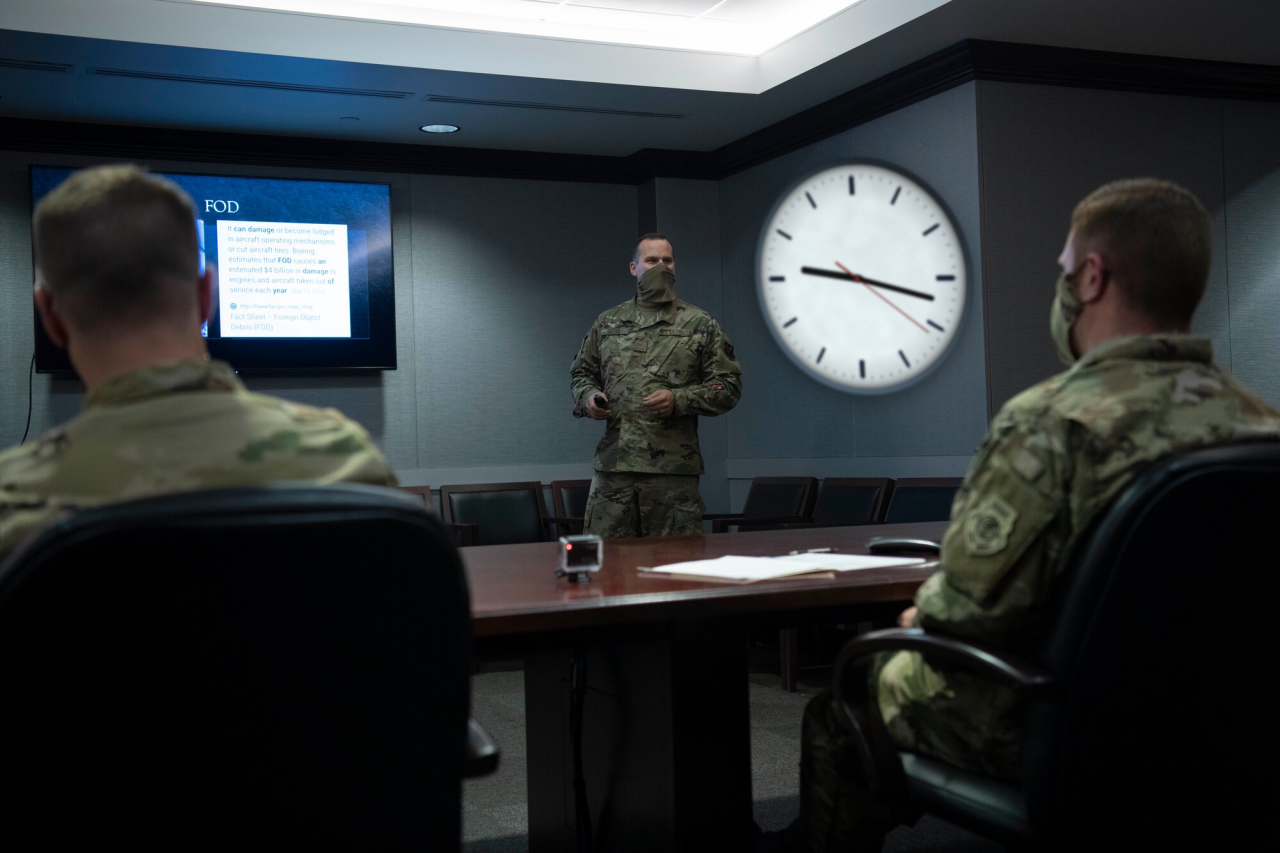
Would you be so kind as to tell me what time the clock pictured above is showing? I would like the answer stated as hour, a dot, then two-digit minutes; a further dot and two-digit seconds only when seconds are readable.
9.17.21
